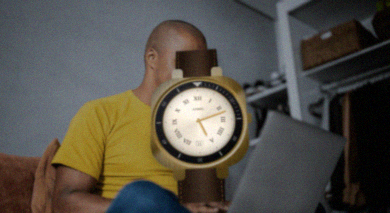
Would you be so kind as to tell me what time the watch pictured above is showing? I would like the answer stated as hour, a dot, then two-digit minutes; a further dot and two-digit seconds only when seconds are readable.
5.12
